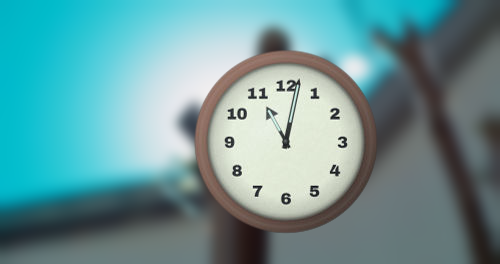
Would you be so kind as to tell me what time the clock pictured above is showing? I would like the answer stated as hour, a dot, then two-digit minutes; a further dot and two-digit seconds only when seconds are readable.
11.02
